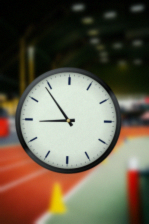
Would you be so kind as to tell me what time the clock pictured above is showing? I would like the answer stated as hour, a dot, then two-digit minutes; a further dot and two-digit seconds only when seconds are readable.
8.54
